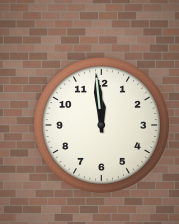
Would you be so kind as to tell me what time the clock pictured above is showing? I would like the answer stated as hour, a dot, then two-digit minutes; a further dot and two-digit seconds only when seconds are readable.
11.59
